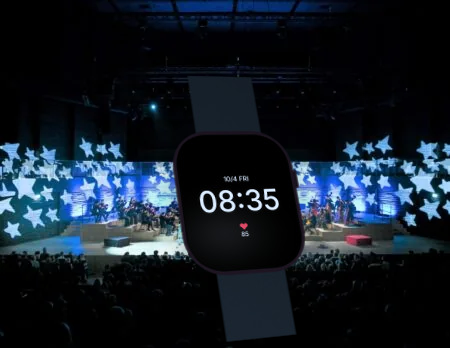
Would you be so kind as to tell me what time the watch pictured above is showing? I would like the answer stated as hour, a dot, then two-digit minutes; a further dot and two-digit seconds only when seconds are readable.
8.35
